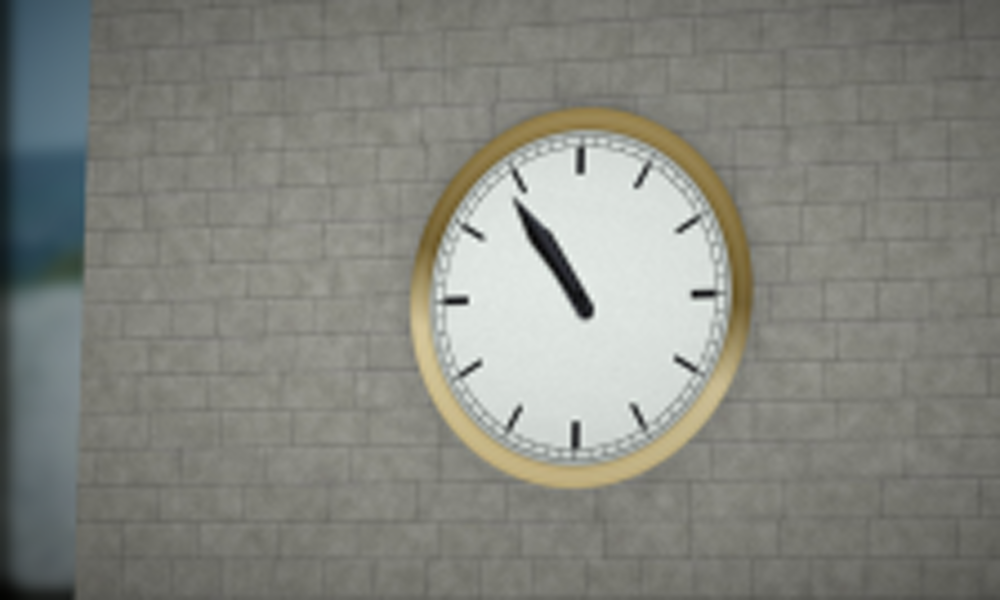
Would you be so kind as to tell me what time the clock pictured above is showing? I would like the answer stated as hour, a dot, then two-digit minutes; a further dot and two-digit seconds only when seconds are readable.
10.54
